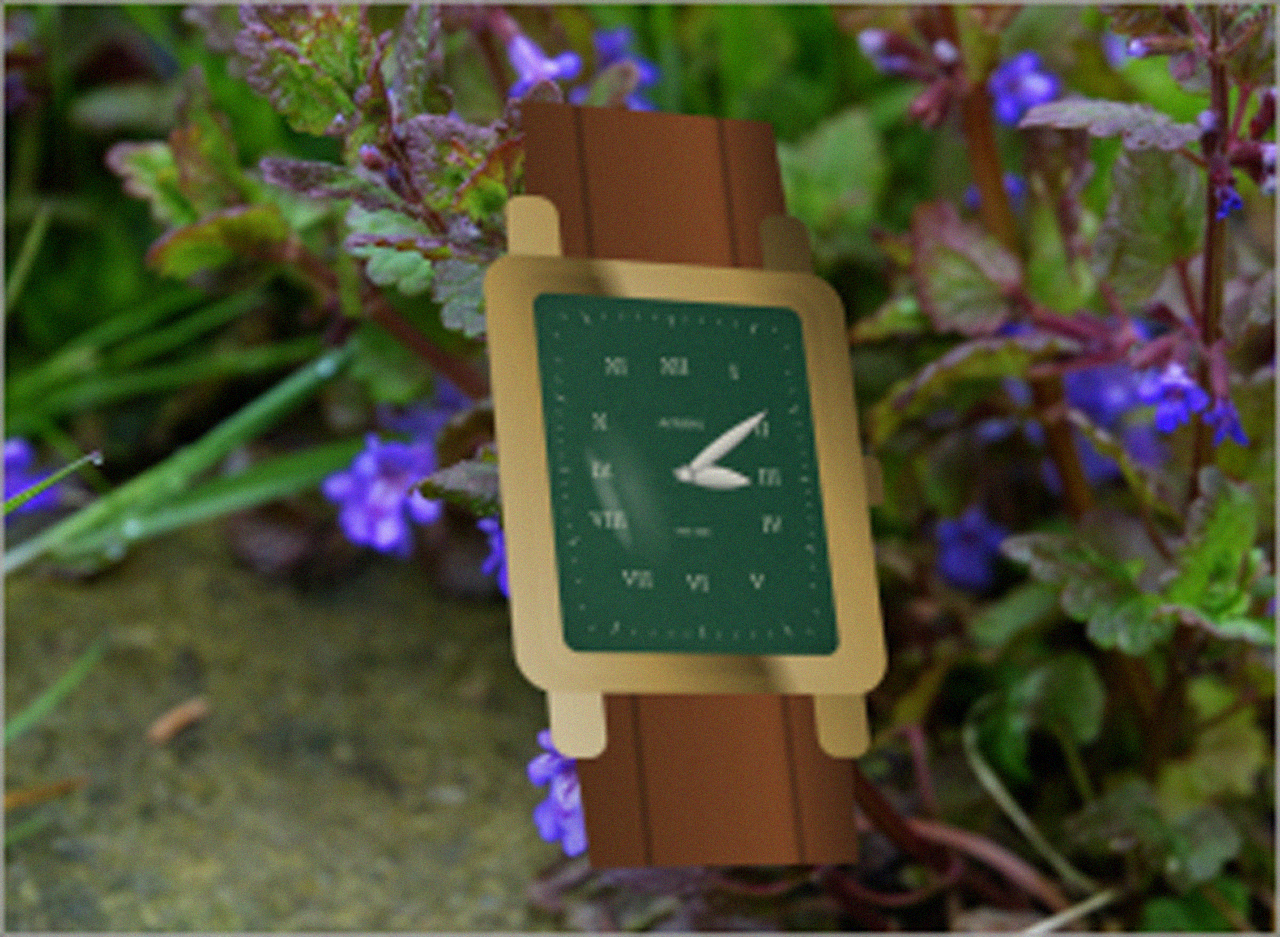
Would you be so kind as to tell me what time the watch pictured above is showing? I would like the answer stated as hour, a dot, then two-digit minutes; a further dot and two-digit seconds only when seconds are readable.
3.09
